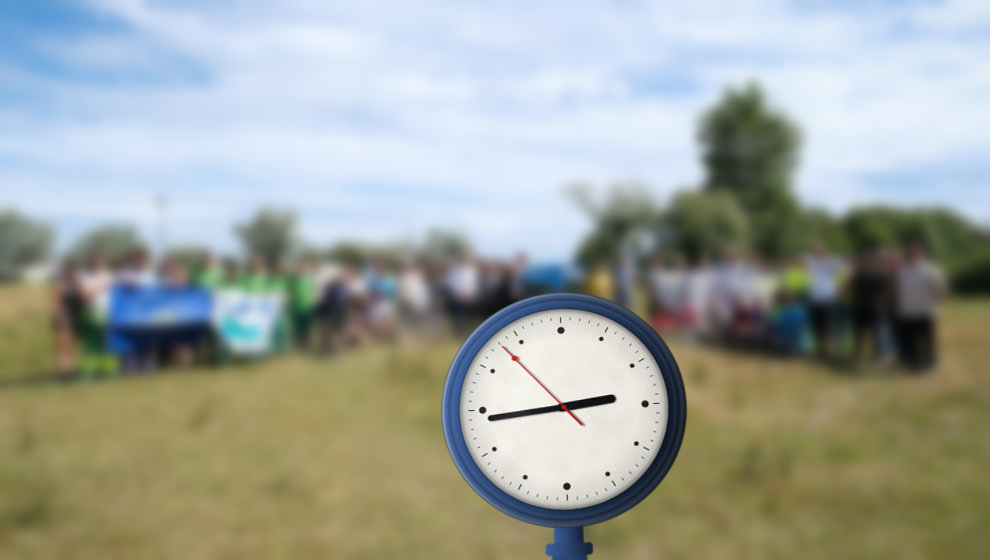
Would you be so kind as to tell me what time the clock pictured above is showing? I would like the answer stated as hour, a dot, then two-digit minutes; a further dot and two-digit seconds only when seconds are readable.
2.43.53
